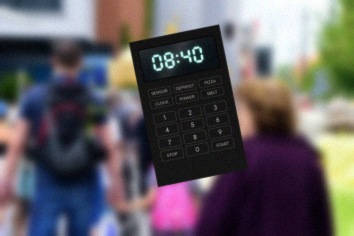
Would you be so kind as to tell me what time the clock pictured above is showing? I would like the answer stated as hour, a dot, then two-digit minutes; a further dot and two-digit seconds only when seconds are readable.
8.40
